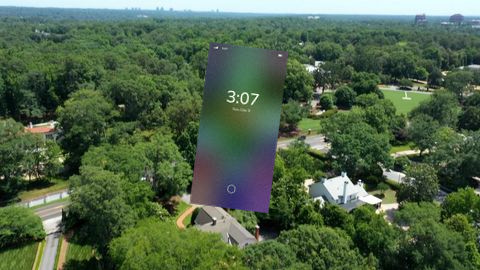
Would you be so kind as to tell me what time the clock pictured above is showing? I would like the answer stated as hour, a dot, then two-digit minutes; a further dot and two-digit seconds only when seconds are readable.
3.07
